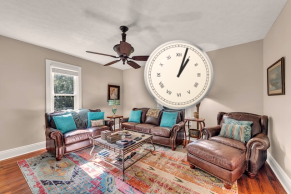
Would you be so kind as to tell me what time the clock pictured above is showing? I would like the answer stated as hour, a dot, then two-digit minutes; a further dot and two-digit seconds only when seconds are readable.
1.03
